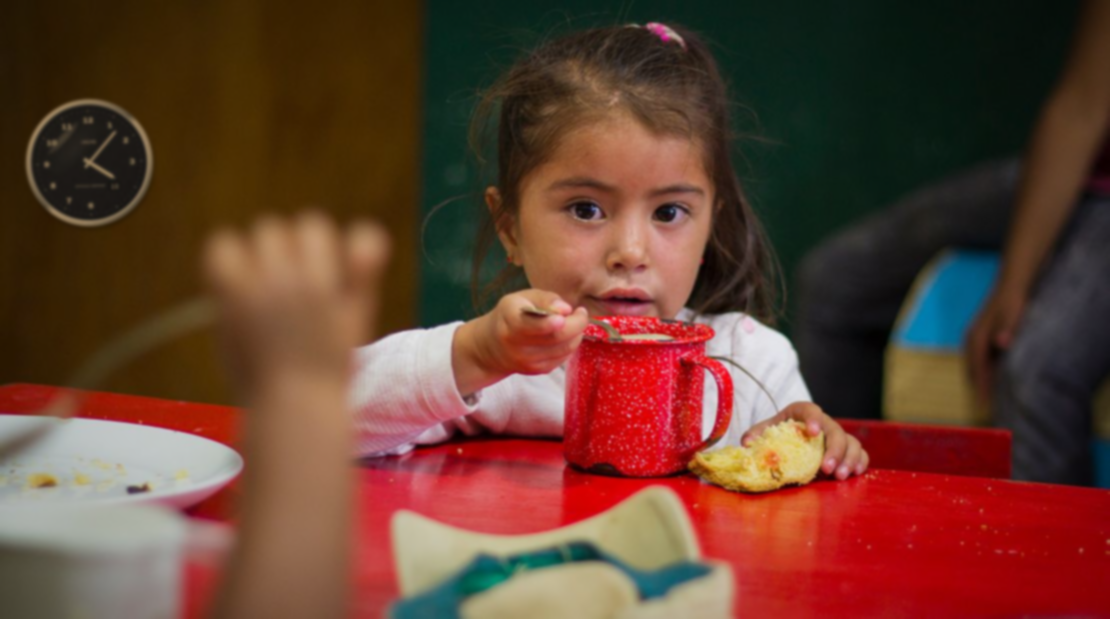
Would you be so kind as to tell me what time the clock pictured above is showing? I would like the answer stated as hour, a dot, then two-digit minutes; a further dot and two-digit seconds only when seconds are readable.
4.07
